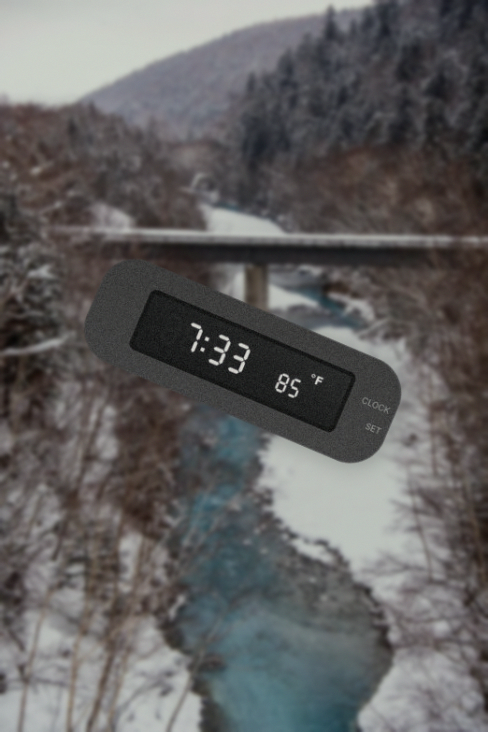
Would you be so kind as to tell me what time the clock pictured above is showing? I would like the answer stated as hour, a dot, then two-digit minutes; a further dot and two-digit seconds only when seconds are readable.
7.33
